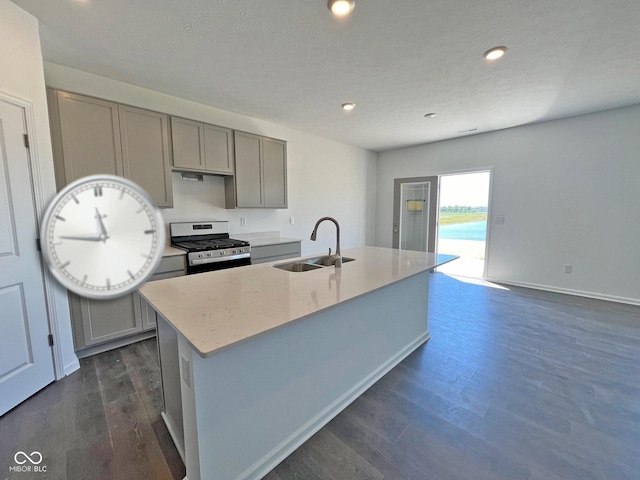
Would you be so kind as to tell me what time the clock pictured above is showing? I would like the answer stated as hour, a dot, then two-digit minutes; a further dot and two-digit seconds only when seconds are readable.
11.46
